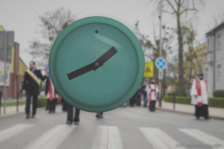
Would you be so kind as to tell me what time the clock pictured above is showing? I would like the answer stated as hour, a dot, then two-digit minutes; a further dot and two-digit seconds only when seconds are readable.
1.41
